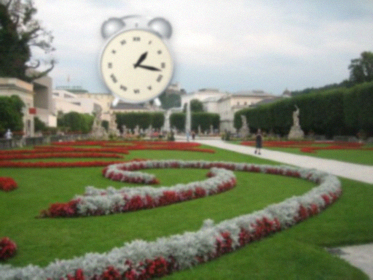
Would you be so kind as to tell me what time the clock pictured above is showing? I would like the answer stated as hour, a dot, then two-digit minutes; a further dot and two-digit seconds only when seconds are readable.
1.17
